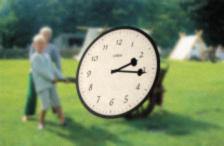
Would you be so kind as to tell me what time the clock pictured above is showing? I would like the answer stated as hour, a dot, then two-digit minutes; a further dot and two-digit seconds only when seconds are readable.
2.16
